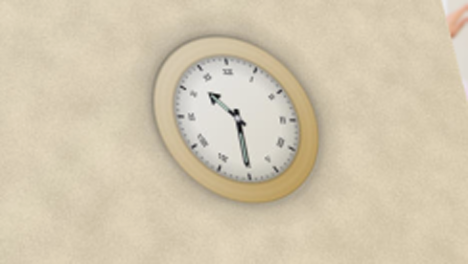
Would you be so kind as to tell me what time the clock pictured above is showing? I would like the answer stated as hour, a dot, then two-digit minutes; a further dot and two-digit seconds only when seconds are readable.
10.30
